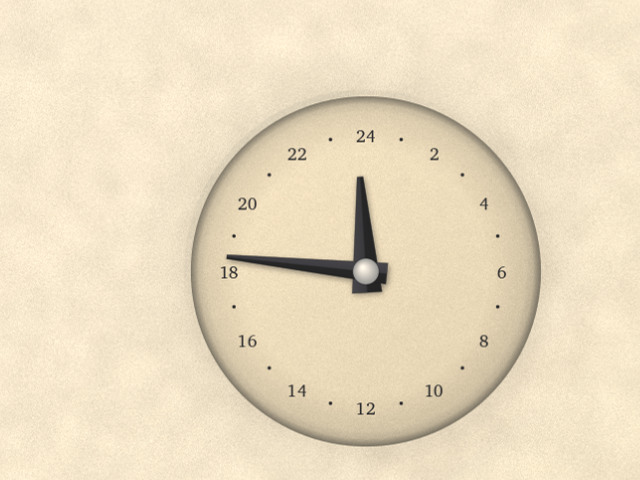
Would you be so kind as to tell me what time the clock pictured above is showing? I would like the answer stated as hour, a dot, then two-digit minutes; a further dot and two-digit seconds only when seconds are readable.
23.46
